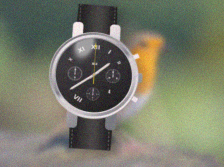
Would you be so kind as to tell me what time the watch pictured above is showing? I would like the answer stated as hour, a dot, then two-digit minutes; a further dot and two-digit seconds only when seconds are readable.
1.39
